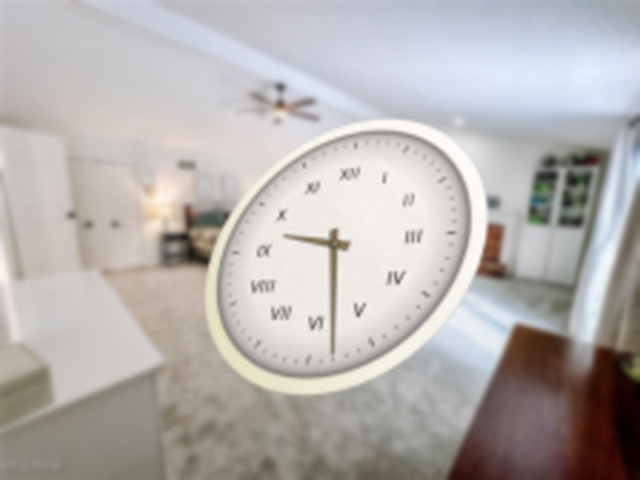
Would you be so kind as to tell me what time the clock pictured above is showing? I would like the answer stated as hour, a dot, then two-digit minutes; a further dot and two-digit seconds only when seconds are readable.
9.28
